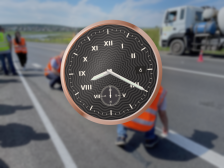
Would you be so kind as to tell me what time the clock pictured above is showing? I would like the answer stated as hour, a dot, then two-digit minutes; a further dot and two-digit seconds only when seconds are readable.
8.20
